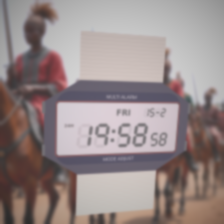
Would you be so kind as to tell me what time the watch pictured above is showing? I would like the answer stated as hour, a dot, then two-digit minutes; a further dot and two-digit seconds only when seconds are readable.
19.58.58
